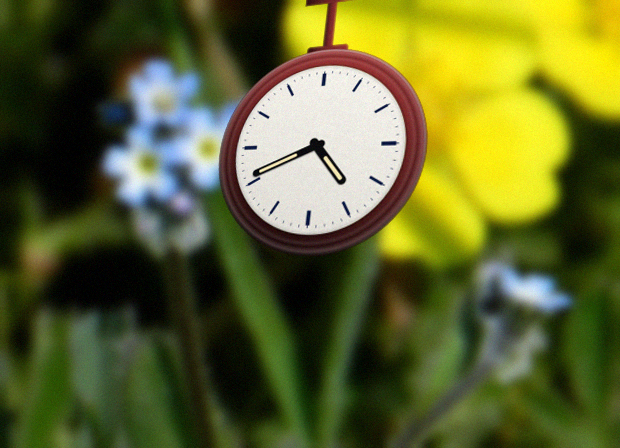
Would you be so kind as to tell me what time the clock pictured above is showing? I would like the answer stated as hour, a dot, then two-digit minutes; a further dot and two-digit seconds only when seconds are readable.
4.41
